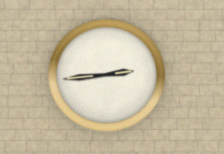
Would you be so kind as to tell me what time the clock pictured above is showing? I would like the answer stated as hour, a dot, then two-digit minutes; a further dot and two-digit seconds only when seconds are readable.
2.44
